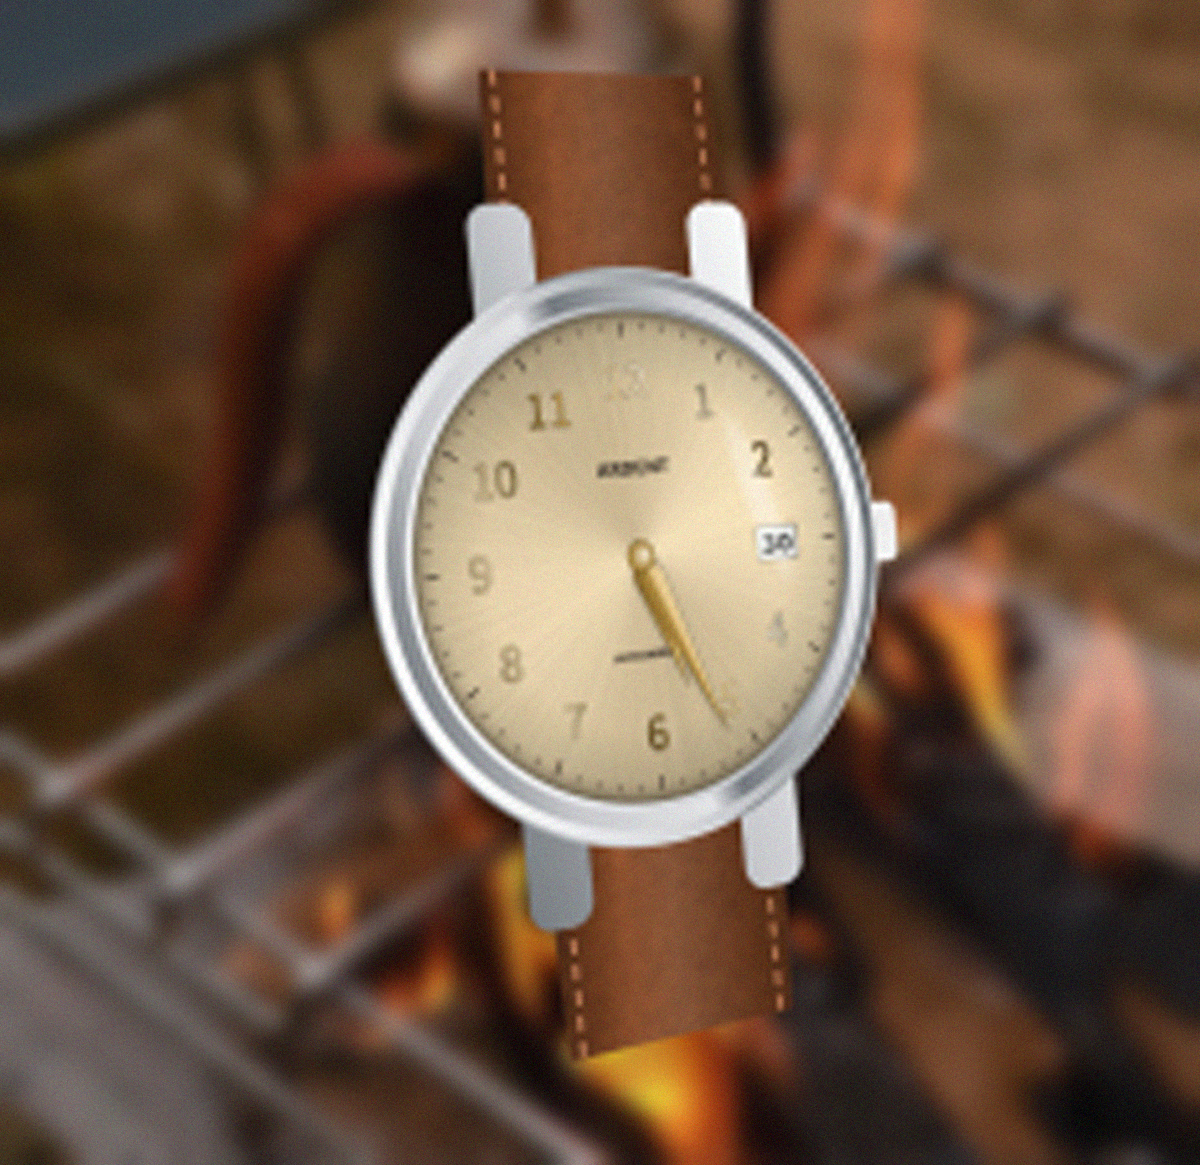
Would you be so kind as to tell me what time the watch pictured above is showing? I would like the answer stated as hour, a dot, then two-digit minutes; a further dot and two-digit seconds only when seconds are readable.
5.26
